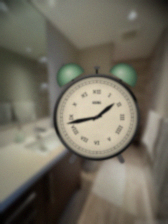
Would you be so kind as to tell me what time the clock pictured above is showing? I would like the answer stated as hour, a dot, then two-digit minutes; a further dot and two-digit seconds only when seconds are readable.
1.43
